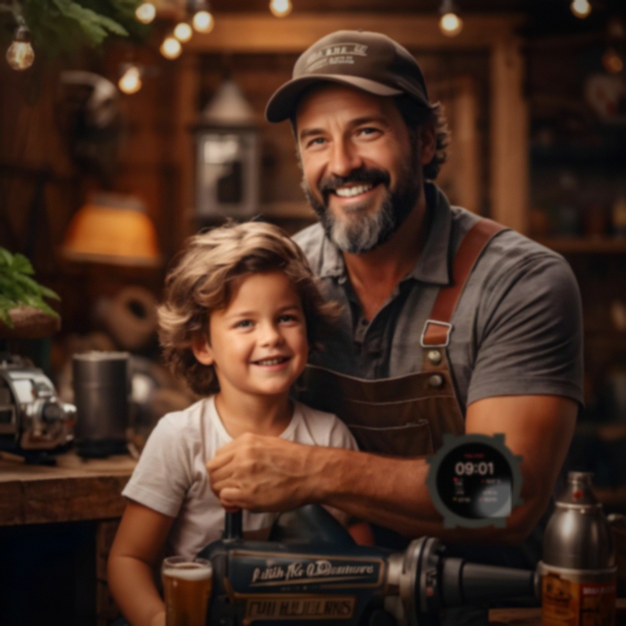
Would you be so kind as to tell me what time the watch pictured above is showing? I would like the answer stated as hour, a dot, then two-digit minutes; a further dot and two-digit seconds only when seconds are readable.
9.01
